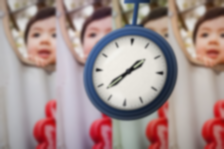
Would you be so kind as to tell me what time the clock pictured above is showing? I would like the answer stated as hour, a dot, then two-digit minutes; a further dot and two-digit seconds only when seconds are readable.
1.38
